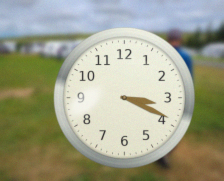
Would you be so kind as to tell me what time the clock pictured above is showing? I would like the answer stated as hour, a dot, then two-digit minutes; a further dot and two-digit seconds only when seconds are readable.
3.19
